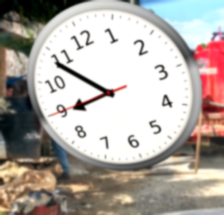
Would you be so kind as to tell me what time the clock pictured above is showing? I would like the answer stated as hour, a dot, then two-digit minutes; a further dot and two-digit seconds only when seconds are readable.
8.53.45
